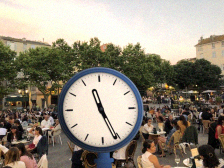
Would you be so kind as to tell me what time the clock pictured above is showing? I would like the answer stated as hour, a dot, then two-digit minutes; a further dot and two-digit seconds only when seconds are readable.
11.26
